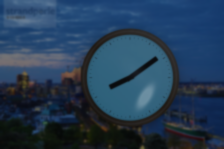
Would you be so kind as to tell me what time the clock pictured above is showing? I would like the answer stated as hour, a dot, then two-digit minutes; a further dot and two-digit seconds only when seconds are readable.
8.09
